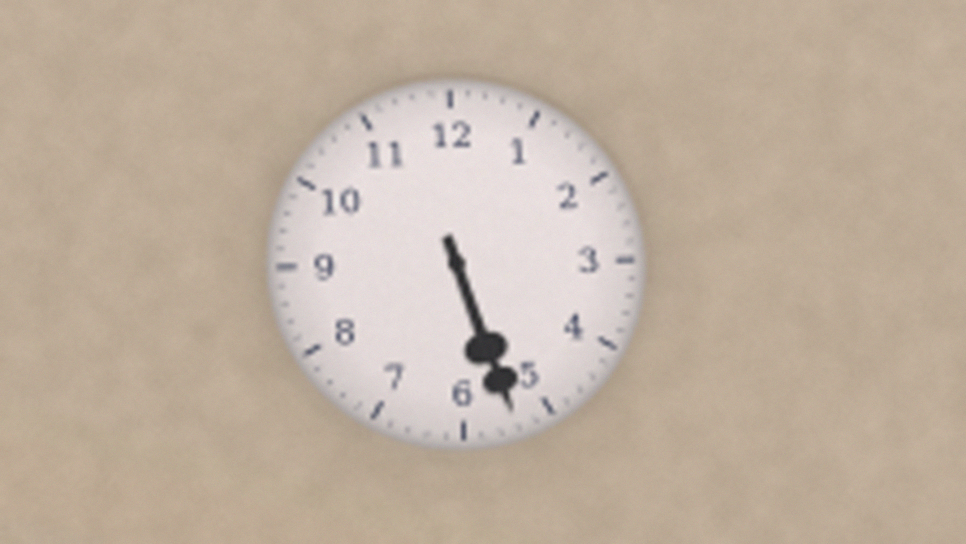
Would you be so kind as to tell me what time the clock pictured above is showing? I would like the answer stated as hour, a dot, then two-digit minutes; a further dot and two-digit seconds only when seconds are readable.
5.27
